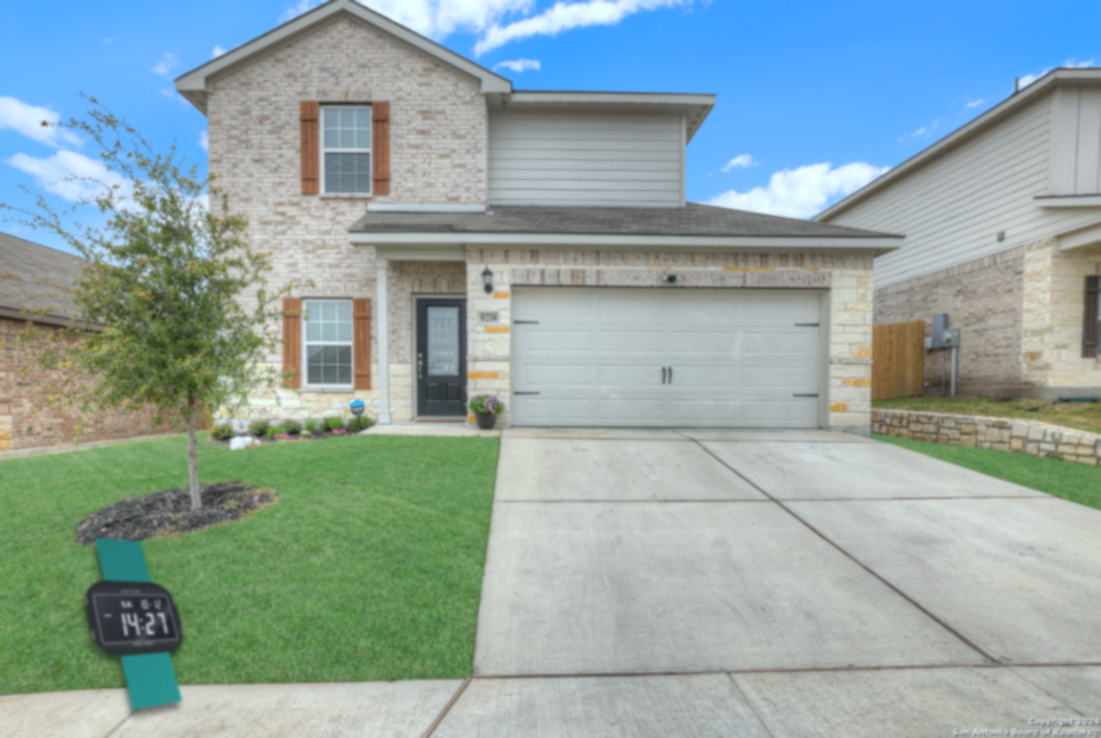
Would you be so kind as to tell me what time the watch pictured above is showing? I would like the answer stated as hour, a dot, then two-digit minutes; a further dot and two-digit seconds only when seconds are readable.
14.27
